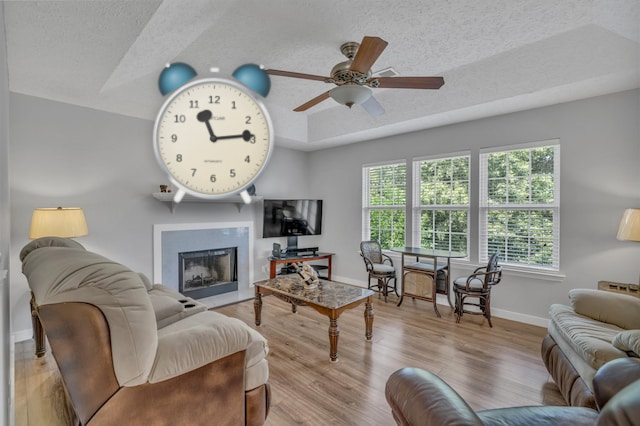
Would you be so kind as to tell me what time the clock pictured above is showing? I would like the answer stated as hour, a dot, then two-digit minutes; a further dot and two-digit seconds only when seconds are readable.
11.14
